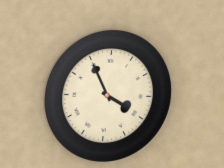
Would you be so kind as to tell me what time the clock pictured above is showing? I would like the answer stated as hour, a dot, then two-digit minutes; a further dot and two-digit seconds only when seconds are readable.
3.55
